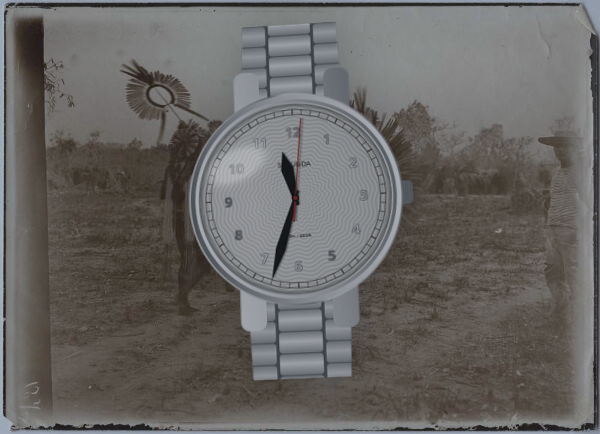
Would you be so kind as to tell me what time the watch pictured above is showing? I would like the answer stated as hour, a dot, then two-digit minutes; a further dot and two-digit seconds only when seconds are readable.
11.33.01
